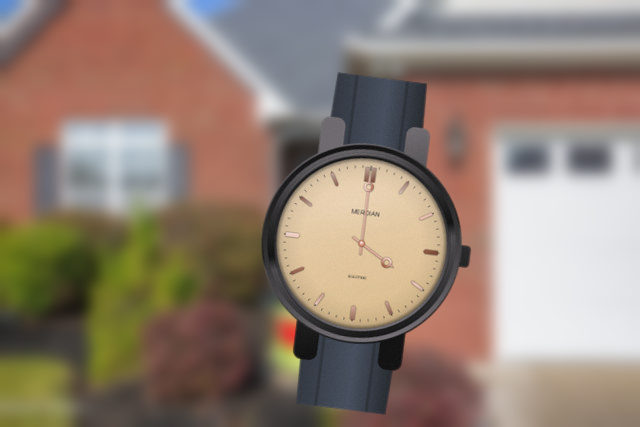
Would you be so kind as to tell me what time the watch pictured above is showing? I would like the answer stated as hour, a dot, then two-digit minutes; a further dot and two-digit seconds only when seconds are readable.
4.00
